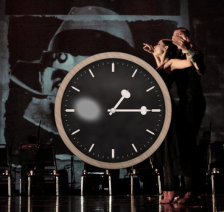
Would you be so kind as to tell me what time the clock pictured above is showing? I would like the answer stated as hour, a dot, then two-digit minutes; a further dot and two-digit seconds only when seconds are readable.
1.15
